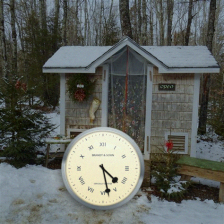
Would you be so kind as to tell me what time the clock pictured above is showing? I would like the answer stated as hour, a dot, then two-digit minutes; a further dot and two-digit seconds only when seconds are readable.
4.28
